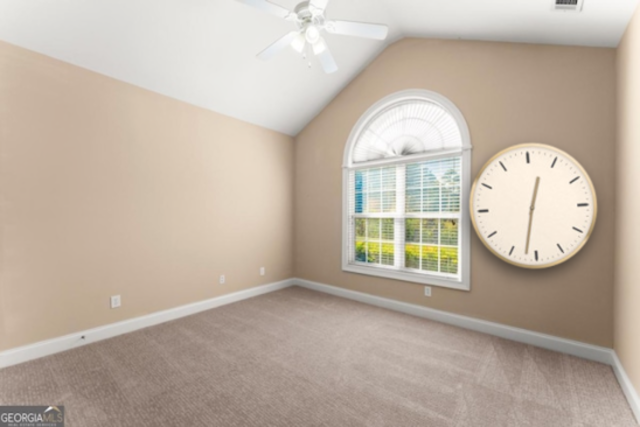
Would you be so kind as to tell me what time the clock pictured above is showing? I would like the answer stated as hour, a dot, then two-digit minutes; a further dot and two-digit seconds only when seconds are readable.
12.32
